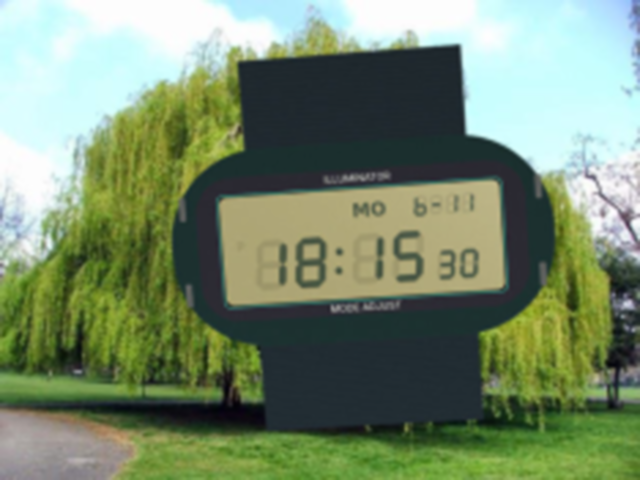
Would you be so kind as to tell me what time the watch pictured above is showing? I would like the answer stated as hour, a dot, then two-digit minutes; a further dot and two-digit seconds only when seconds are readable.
18.15.30
